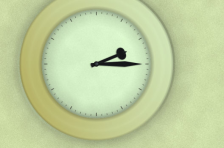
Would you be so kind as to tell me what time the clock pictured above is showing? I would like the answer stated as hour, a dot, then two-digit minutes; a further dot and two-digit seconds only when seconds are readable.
2.15
